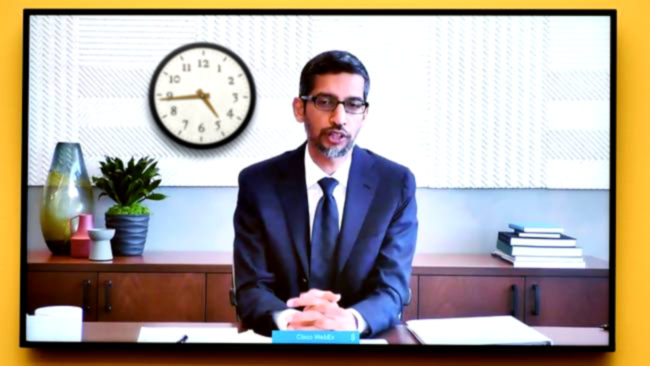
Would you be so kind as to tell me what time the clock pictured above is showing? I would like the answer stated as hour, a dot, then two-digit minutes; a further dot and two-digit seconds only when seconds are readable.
4.44
